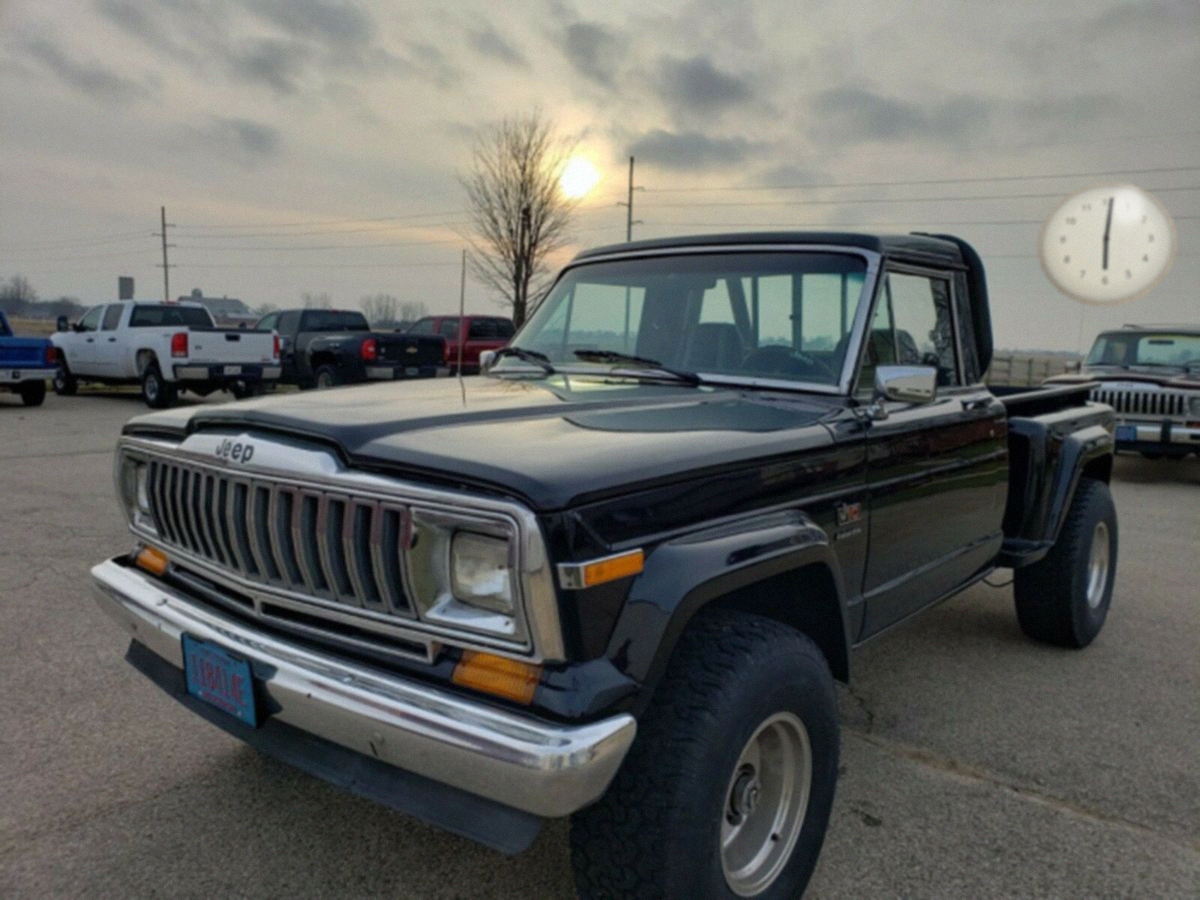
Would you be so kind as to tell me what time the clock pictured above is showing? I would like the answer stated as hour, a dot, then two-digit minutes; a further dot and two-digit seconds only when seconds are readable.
6.01
